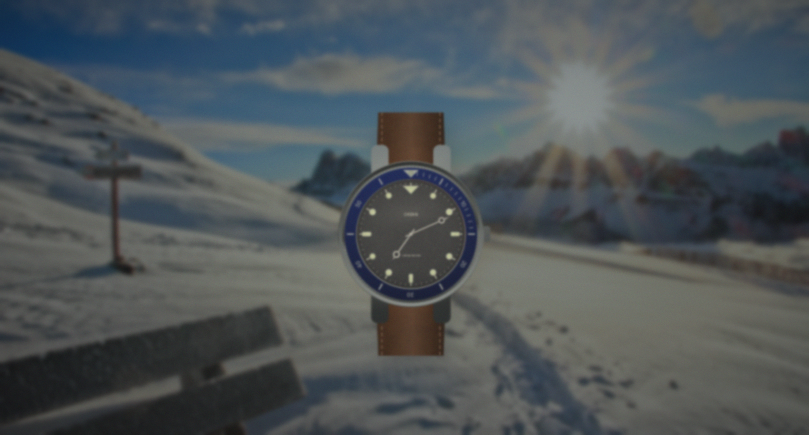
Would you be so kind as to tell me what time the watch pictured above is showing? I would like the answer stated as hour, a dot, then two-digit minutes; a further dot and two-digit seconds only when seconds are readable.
7.11
